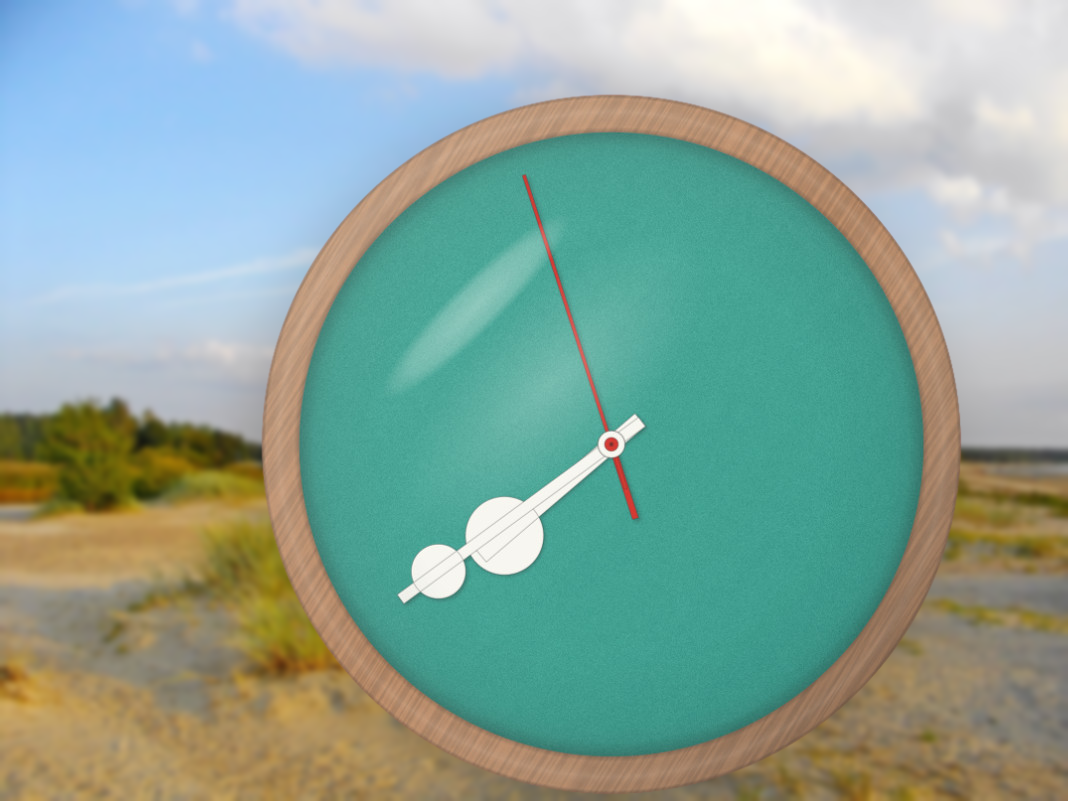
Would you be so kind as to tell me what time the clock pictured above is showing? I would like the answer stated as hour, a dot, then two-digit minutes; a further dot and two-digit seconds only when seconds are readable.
7.38.57
